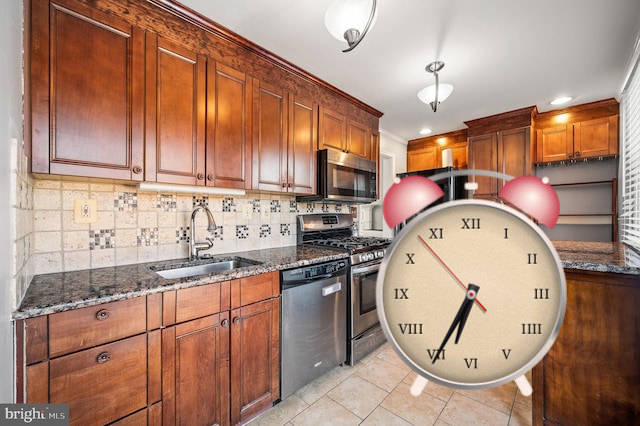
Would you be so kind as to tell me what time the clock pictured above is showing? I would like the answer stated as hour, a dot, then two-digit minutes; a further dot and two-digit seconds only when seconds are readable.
6.34.53
